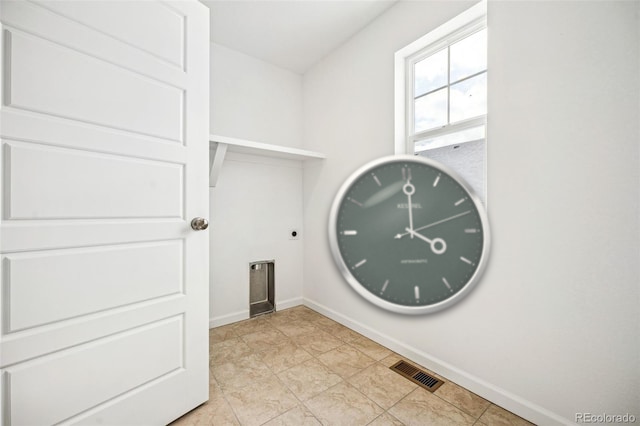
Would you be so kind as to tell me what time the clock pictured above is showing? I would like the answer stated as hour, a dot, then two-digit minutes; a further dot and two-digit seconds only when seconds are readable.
4.00.12
